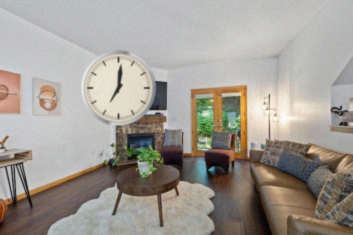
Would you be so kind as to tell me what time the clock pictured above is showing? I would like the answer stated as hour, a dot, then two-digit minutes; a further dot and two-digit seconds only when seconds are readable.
7.01
